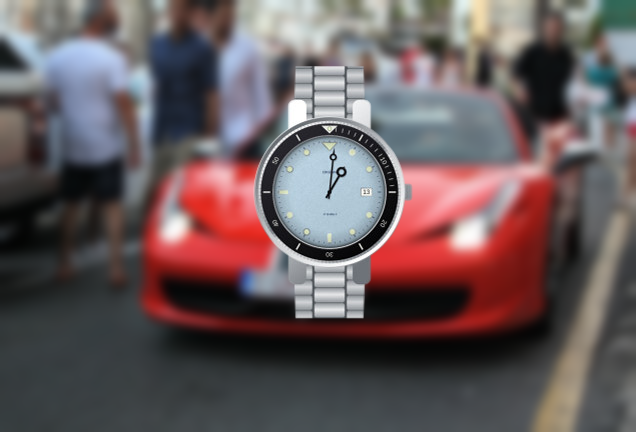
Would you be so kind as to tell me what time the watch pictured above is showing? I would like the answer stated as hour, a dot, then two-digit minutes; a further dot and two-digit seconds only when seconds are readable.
1.01
